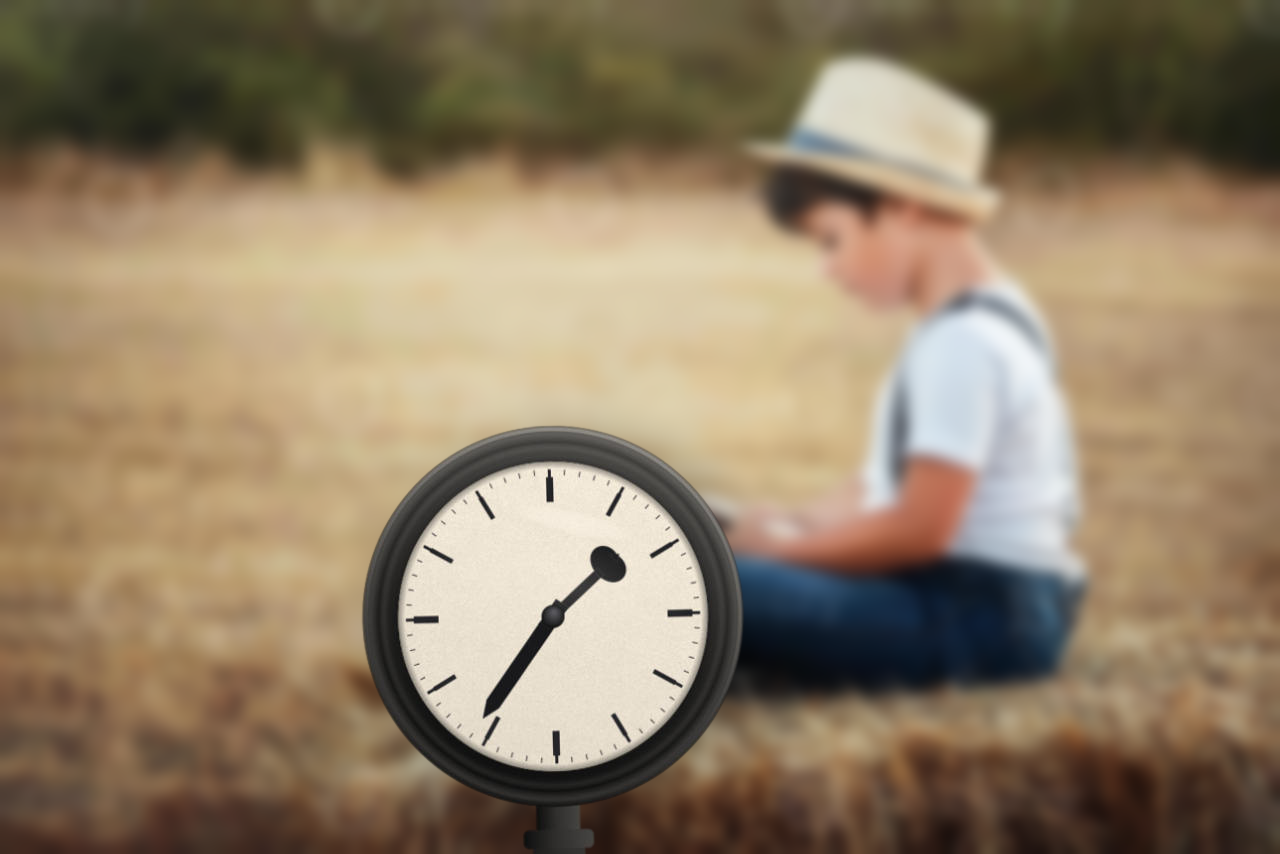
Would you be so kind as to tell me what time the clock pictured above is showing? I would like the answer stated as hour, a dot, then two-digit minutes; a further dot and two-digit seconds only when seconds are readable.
1.36
